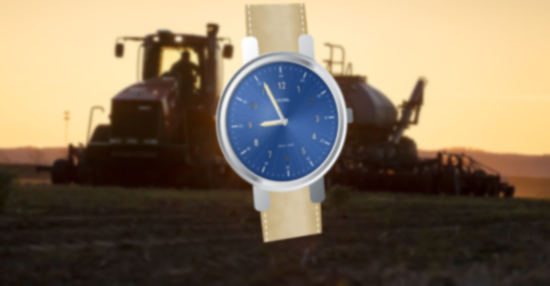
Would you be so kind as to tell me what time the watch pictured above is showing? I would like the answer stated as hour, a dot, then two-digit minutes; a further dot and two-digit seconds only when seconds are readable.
8.56
